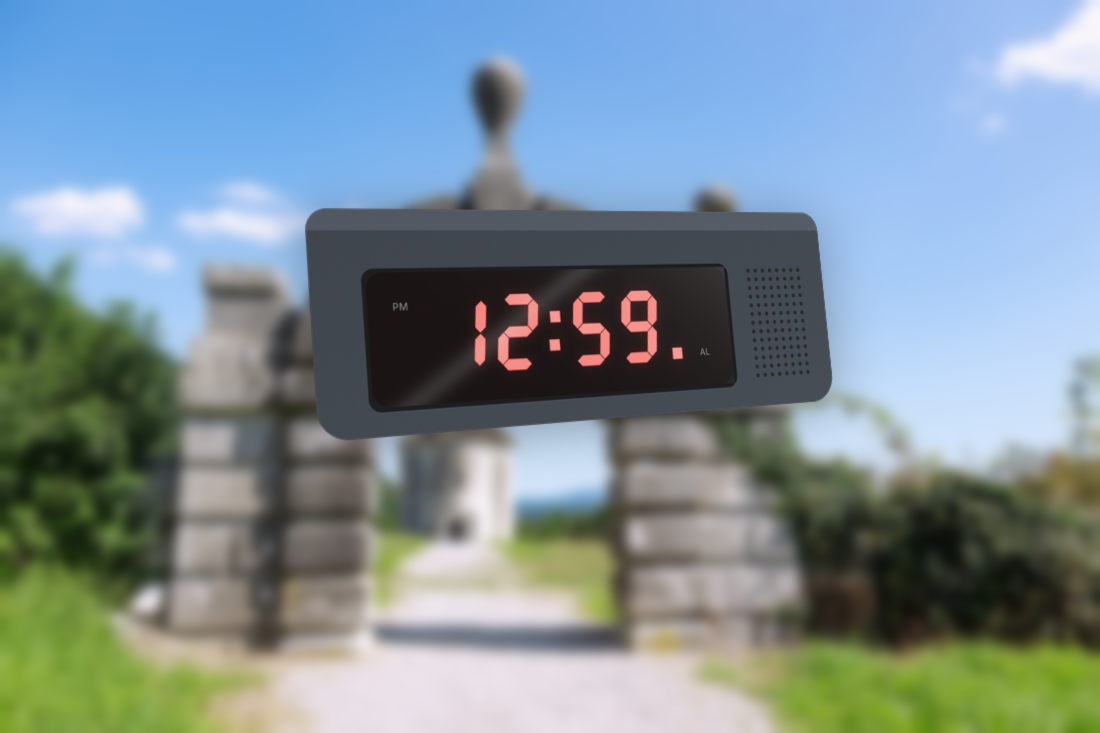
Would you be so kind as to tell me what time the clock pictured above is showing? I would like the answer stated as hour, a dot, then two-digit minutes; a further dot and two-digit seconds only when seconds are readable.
12.59
